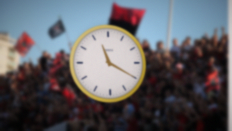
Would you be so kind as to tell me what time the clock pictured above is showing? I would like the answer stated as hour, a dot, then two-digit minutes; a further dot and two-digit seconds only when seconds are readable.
11.20
